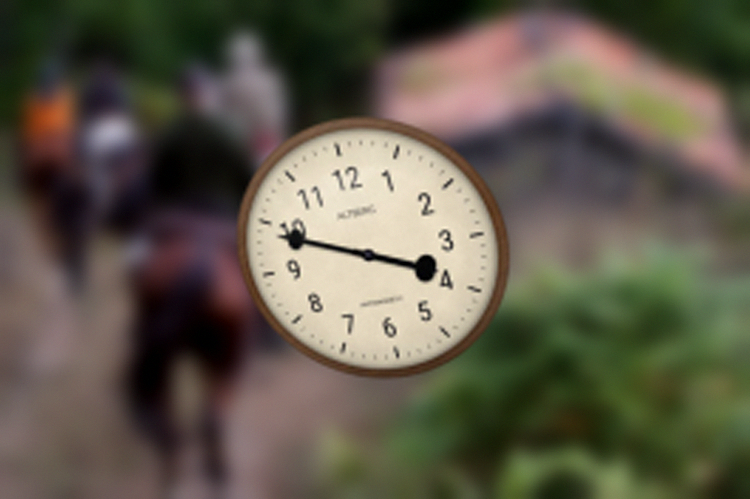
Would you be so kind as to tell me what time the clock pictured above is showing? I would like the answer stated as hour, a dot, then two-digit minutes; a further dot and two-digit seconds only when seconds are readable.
3.49
